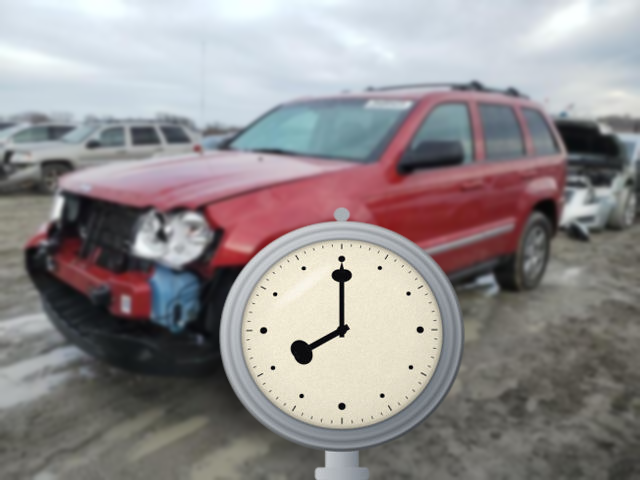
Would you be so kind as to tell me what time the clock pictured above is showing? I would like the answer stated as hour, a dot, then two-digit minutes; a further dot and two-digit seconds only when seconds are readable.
8.00
